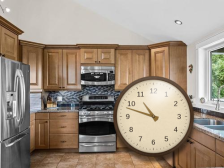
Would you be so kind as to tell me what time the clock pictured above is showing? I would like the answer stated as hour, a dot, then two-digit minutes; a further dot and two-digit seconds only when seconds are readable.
10.48
